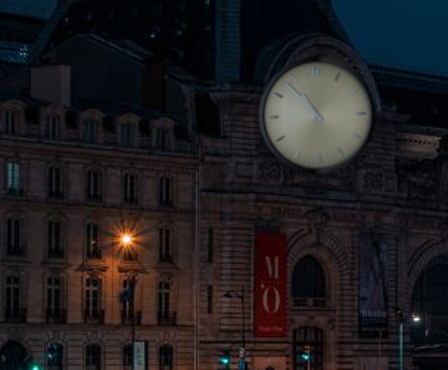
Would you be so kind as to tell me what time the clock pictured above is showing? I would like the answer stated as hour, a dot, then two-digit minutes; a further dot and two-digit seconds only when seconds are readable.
10.53
